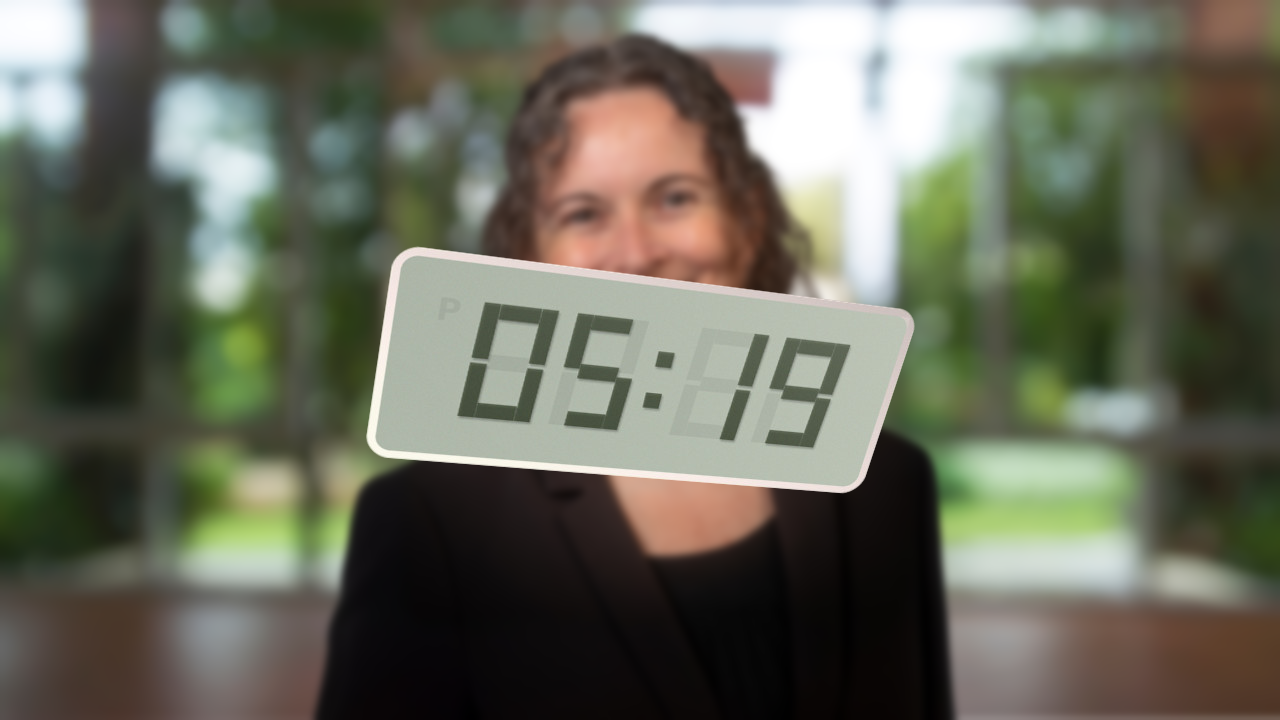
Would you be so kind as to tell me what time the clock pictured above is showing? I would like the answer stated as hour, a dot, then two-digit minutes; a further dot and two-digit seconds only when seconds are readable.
5.19
